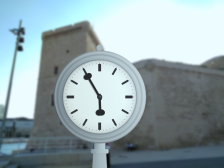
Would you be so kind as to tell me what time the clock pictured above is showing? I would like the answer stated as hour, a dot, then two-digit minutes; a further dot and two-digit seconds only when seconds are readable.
5.55
